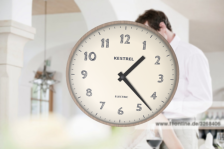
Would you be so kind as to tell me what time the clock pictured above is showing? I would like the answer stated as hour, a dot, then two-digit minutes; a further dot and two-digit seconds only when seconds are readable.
1.23
